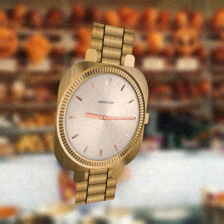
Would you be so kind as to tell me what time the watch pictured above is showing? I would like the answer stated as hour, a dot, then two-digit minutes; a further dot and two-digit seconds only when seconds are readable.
9.15
